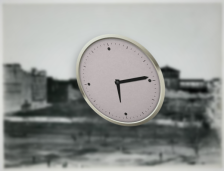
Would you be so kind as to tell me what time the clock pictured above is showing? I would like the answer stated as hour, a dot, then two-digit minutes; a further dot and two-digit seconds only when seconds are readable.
6.14
